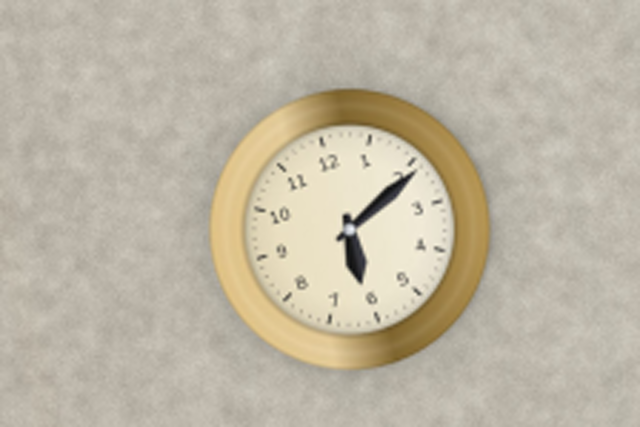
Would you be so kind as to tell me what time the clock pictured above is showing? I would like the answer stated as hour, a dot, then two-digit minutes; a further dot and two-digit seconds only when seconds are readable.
6.11
